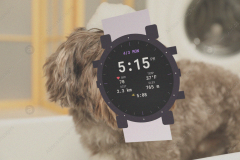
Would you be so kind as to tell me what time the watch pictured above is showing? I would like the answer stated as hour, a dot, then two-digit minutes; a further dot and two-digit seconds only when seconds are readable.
5.15
